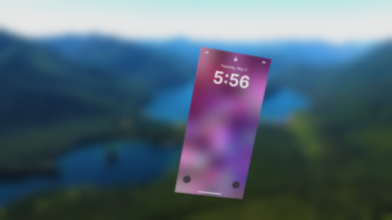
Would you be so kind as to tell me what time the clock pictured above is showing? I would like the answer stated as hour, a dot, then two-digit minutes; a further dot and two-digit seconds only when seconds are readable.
5.56
